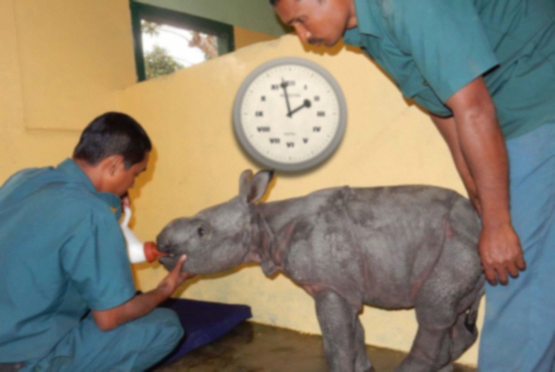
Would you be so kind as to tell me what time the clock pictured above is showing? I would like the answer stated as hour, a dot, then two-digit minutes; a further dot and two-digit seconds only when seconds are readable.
1.58
